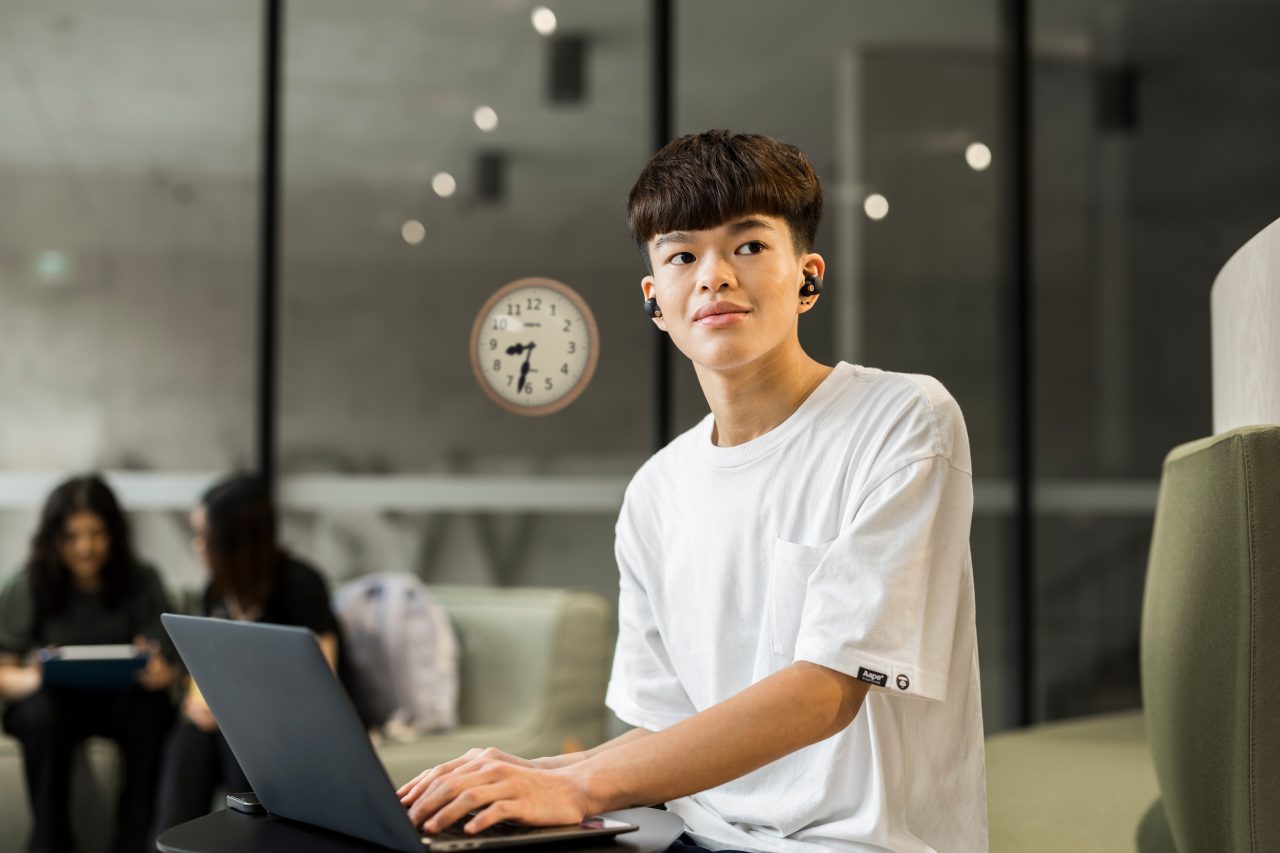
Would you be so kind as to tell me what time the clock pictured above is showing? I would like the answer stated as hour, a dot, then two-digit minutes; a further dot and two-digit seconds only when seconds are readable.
8.32
